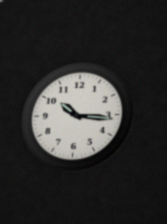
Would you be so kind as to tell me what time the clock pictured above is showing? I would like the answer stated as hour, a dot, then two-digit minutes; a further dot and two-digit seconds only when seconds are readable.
10.16
